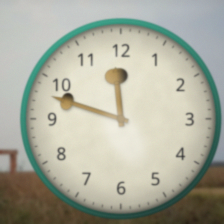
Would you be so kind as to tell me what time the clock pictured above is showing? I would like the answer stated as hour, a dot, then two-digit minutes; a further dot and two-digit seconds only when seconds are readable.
11.48
